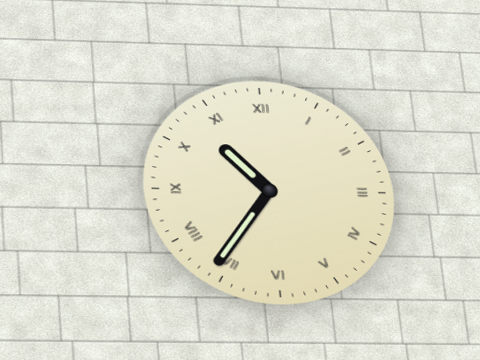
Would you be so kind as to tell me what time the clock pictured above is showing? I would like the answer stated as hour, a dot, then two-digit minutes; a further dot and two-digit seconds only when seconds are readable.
10.36
